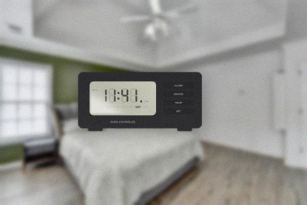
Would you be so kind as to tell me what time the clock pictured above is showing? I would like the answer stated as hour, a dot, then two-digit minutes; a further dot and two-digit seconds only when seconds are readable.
11.41
